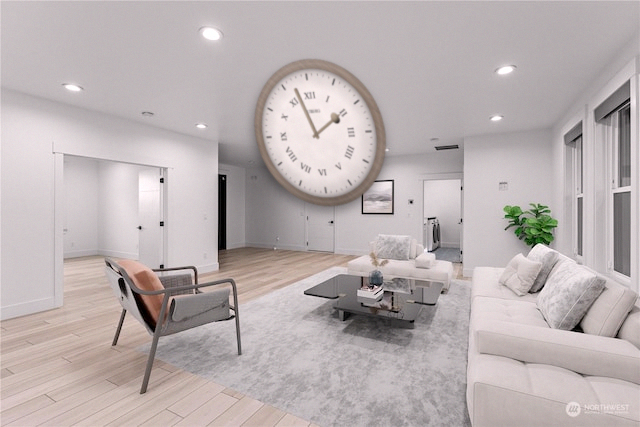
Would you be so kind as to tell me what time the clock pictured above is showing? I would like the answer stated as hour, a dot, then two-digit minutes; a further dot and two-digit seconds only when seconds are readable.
1.57
